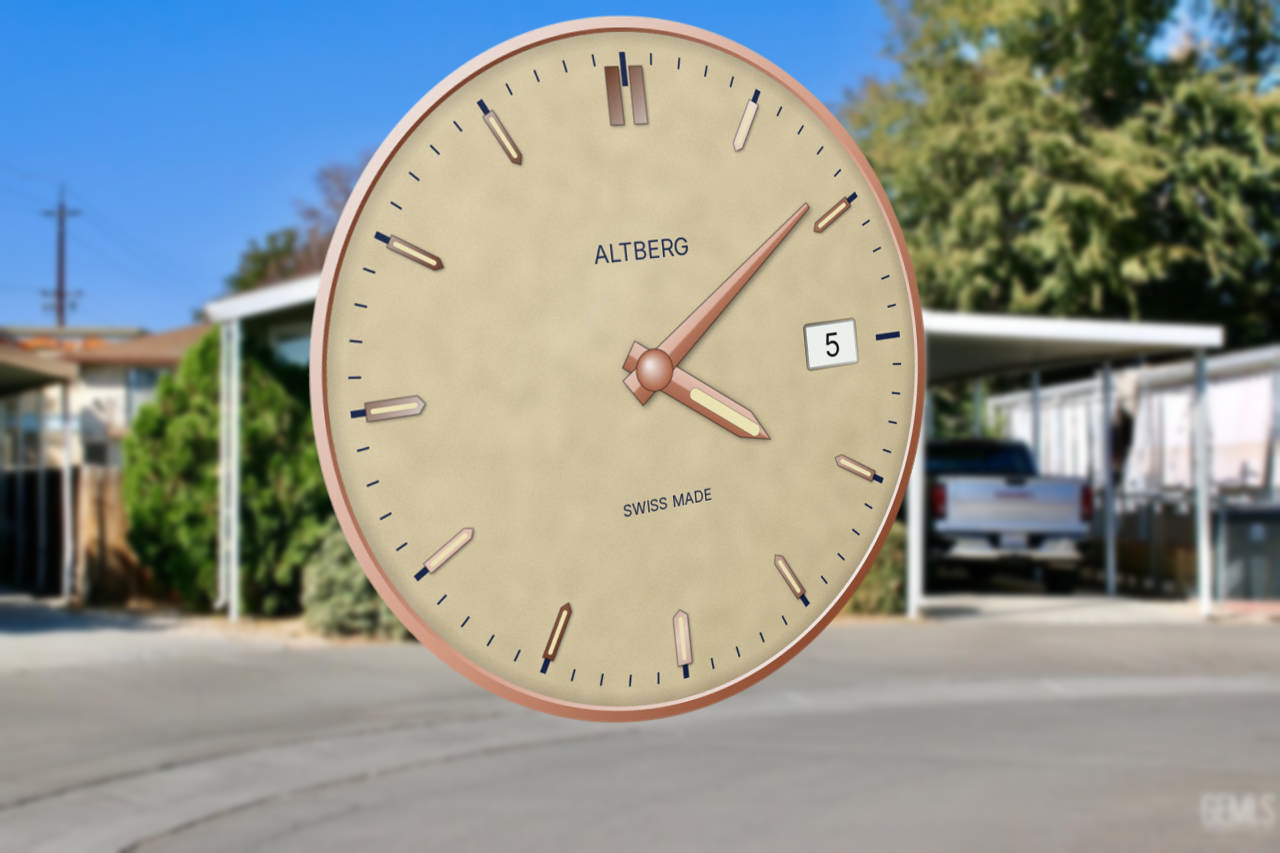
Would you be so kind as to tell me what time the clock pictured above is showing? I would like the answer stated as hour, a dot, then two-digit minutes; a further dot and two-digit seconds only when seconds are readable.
4.09
